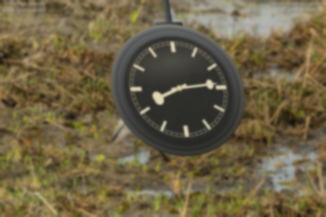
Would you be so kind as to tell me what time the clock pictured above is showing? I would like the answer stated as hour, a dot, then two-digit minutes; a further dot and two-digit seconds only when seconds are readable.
8.14
